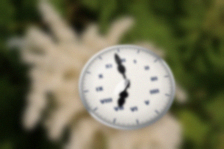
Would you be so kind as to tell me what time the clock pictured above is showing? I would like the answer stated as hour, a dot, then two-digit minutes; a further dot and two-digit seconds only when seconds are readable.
6.59
